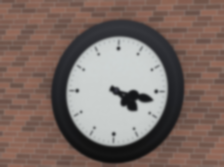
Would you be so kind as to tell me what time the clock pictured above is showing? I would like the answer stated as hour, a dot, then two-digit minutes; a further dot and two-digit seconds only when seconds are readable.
4.17
